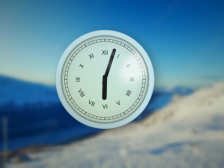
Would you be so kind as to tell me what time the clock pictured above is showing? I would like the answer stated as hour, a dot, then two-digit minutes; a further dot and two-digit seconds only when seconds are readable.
6.03
